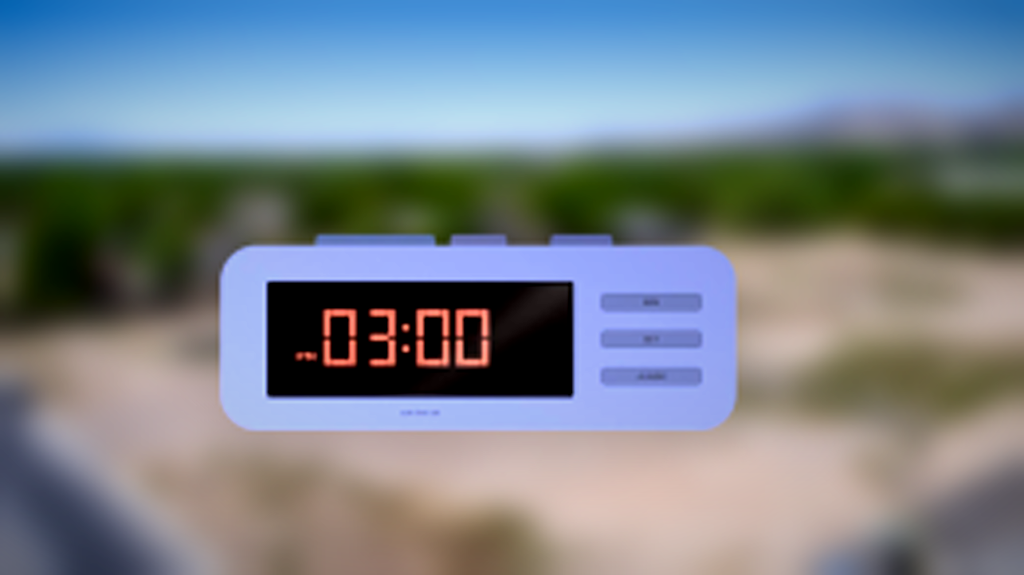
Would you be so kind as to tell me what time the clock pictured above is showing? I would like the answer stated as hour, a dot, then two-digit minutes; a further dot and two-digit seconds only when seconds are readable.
3.00
